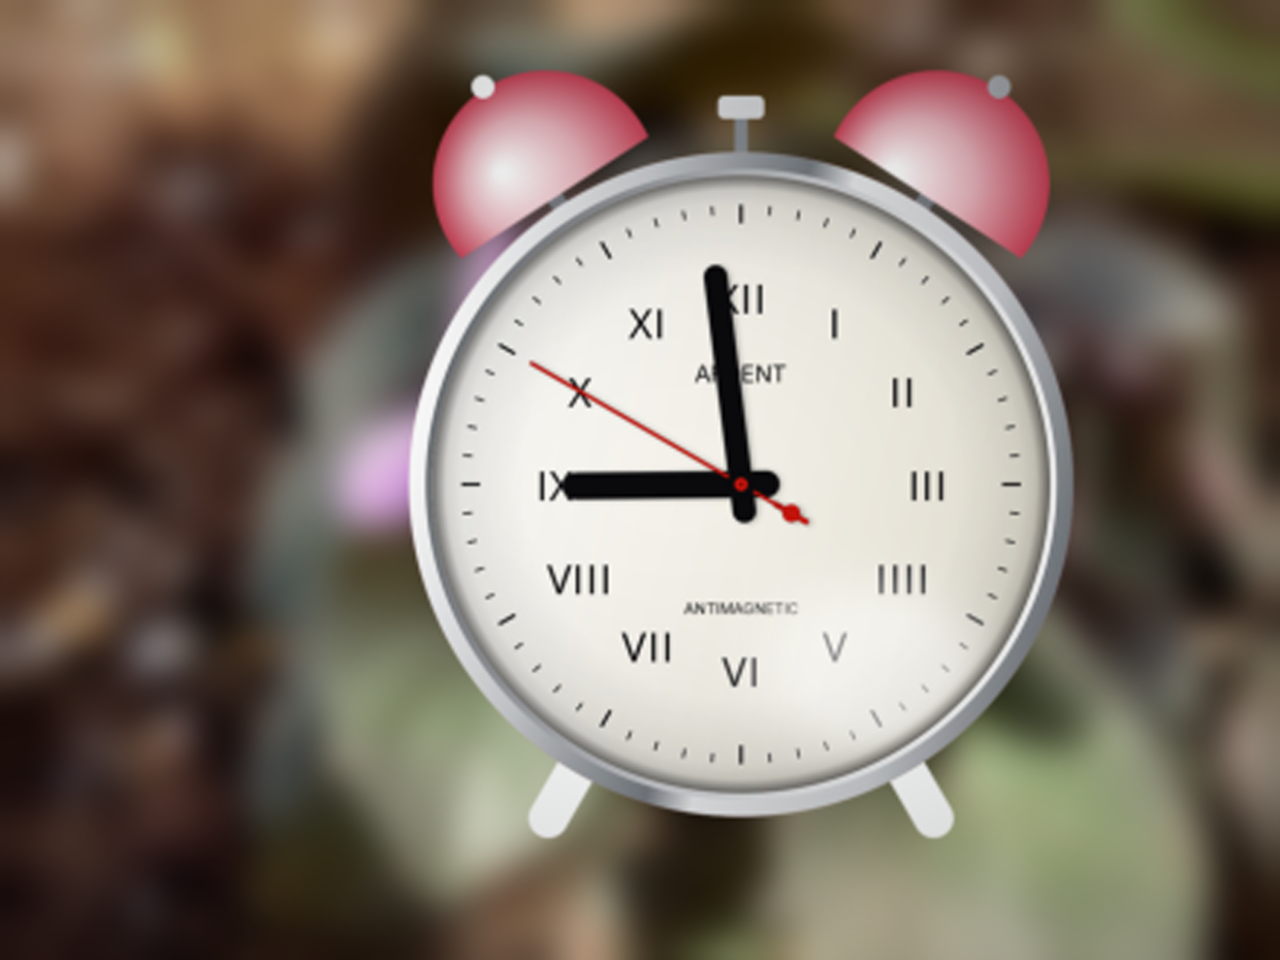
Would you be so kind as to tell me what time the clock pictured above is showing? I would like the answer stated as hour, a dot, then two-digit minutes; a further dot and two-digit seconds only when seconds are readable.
8.58.50
